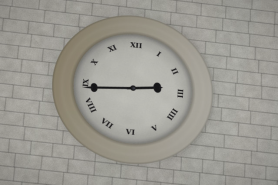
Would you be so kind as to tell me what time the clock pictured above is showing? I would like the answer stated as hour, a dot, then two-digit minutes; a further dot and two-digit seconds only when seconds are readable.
2.44
